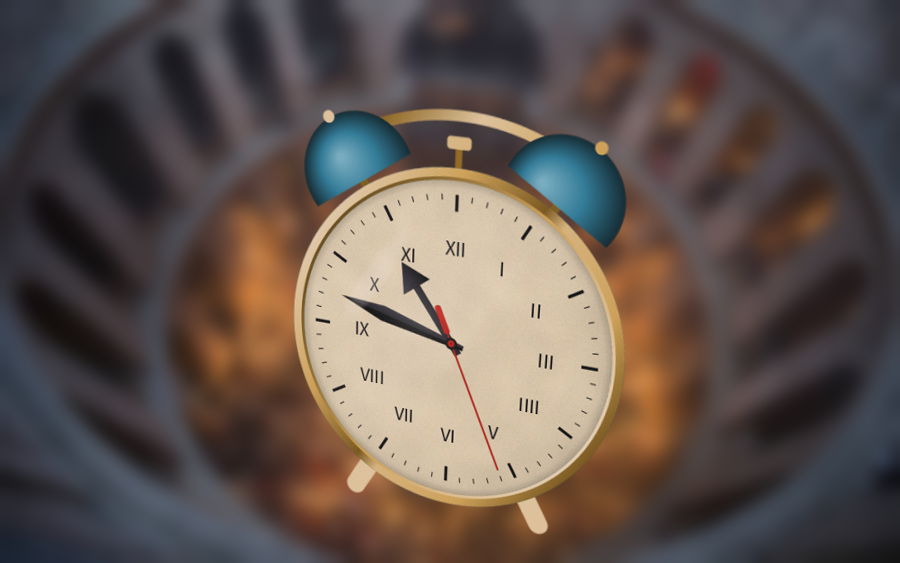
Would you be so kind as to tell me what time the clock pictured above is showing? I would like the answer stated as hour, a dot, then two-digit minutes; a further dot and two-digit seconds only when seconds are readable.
10.47.26
